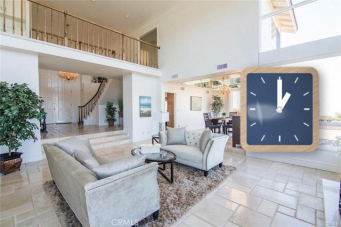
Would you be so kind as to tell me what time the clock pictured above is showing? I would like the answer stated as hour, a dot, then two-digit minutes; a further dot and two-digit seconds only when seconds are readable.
1.00
